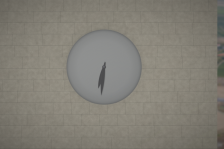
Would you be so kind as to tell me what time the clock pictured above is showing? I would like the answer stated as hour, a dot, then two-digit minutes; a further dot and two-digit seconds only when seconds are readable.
6.31
